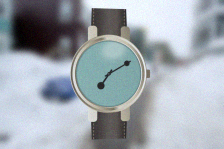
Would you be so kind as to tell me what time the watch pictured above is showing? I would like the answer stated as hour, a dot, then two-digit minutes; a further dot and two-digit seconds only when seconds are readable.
7.10
